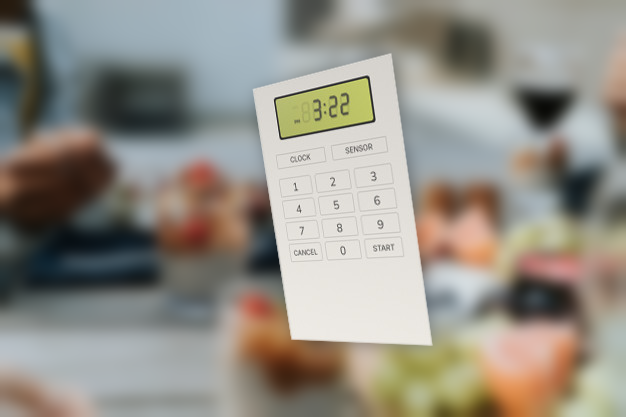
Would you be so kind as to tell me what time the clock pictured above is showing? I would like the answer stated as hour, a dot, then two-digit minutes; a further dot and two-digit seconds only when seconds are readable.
3.22
